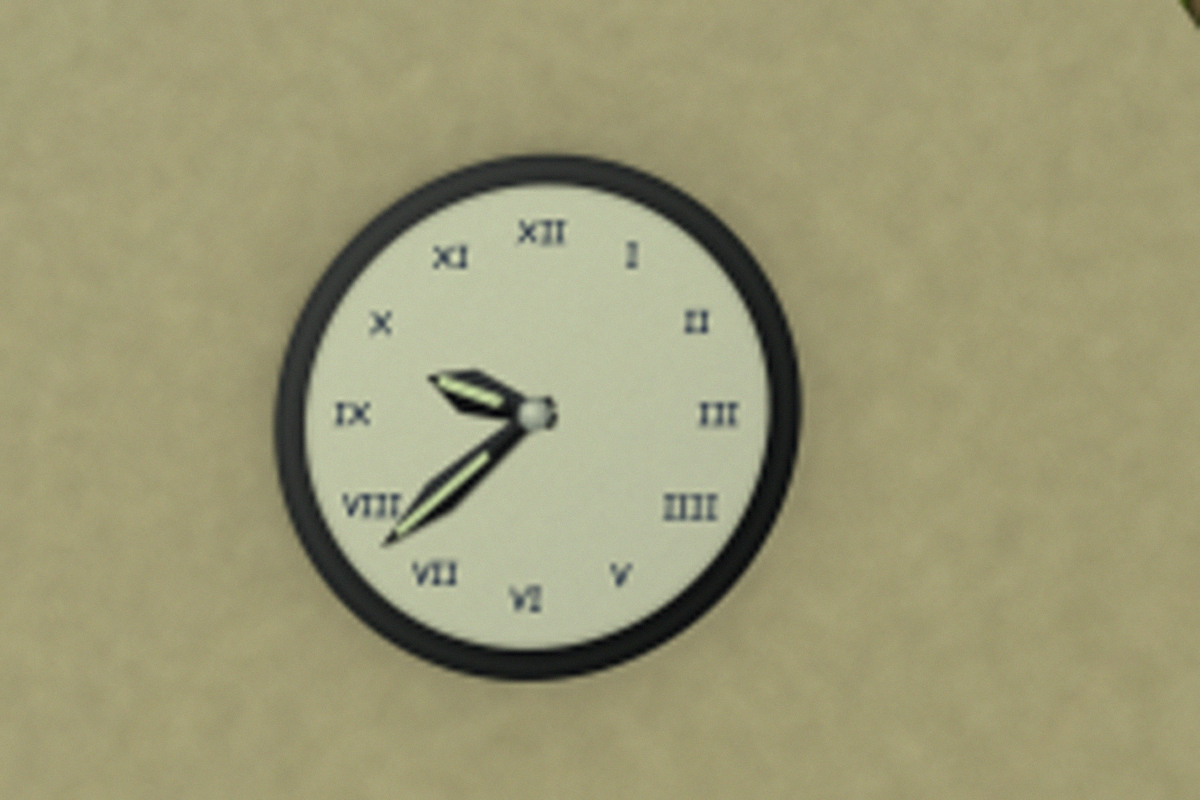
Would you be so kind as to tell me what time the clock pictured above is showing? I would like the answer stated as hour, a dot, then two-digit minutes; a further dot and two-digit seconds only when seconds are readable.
9.38
